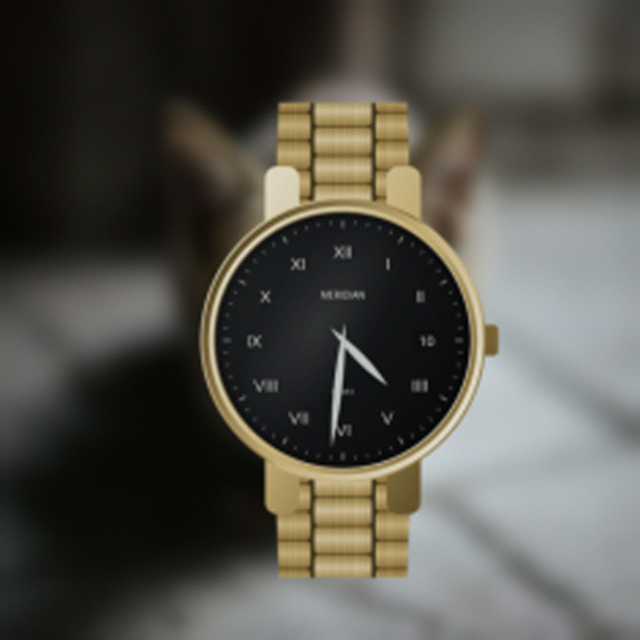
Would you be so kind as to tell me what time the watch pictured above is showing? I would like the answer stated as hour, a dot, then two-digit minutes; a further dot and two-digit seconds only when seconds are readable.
4.31
